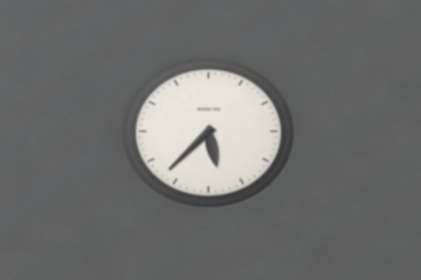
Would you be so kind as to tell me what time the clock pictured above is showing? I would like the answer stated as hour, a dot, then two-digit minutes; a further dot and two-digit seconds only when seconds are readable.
5.37
